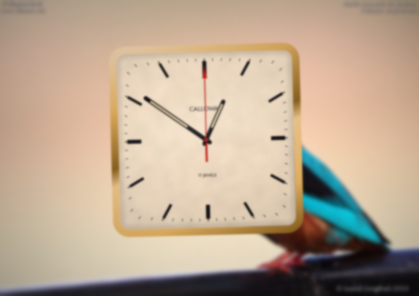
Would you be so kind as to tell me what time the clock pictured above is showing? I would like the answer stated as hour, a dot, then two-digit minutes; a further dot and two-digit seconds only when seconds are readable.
12.51.00
